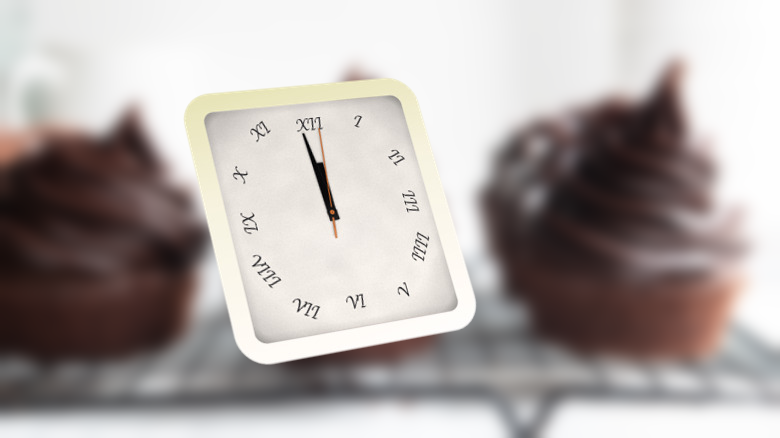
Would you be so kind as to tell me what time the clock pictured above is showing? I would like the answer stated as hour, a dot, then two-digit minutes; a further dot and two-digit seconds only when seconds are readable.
11.59.01
